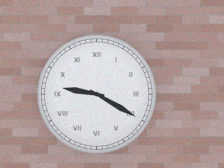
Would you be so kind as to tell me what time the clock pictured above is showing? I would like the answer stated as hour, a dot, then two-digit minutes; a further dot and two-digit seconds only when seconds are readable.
9.20
